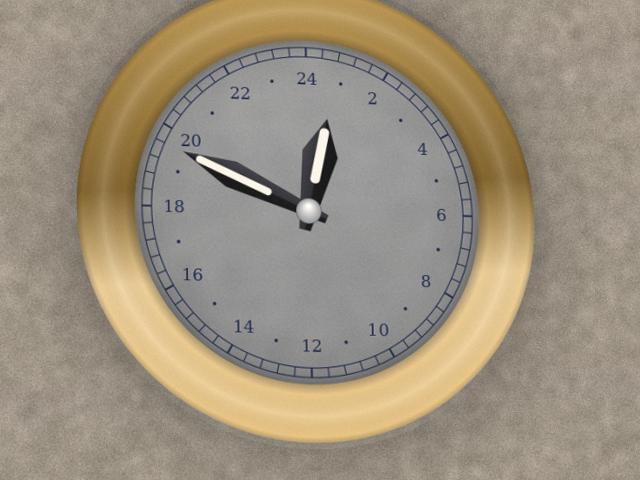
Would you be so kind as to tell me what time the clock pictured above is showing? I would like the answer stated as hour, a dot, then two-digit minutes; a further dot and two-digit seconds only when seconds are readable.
0.49
